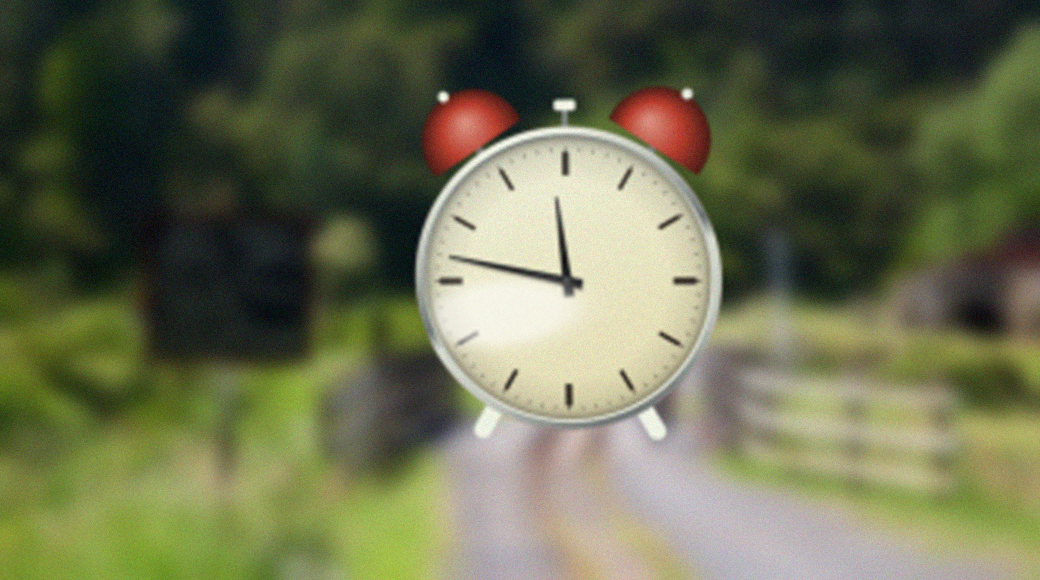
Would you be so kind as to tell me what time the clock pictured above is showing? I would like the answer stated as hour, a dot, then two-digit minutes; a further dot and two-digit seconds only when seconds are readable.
11.47
